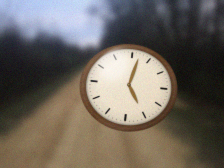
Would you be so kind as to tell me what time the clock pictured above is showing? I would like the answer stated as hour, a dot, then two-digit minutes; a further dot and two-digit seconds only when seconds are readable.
5.02
